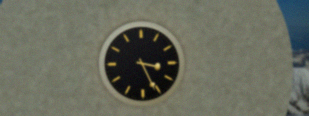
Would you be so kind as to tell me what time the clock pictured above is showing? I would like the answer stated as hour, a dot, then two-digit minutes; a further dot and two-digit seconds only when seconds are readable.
3.26
